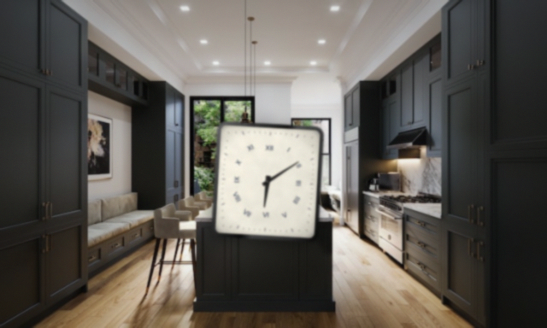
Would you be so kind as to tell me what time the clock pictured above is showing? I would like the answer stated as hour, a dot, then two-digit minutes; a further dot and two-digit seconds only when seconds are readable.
6.09
